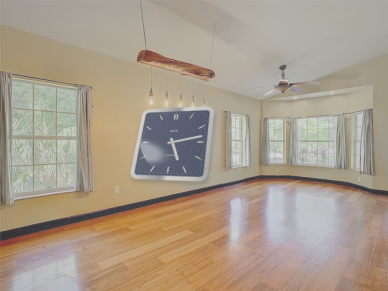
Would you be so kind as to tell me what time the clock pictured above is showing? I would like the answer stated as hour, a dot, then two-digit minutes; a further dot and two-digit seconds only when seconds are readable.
5.13
